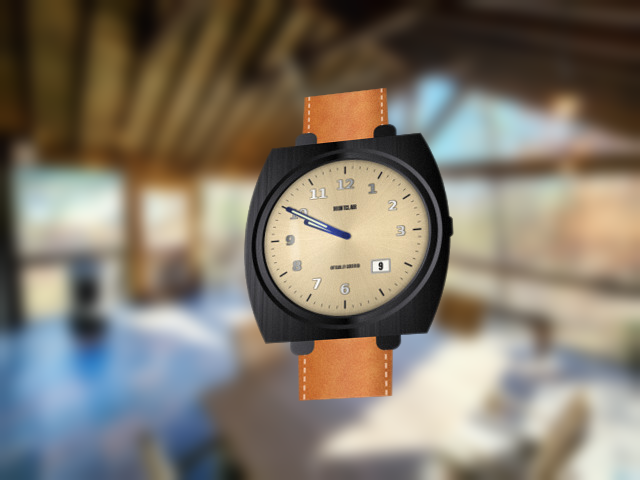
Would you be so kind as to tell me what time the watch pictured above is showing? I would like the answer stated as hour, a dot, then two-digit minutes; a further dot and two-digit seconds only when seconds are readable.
9.50
